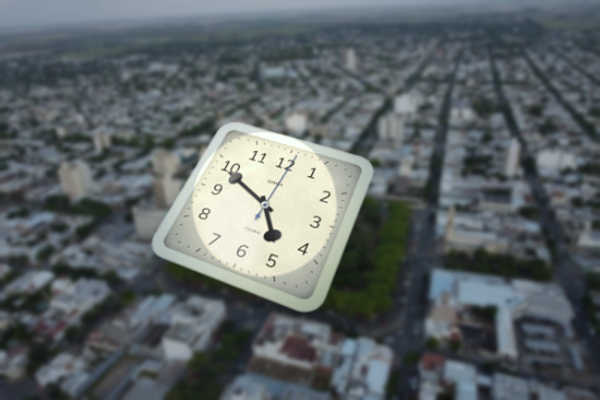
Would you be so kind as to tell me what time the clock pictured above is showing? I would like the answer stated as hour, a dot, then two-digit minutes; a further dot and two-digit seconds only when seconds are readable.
4.49.01
